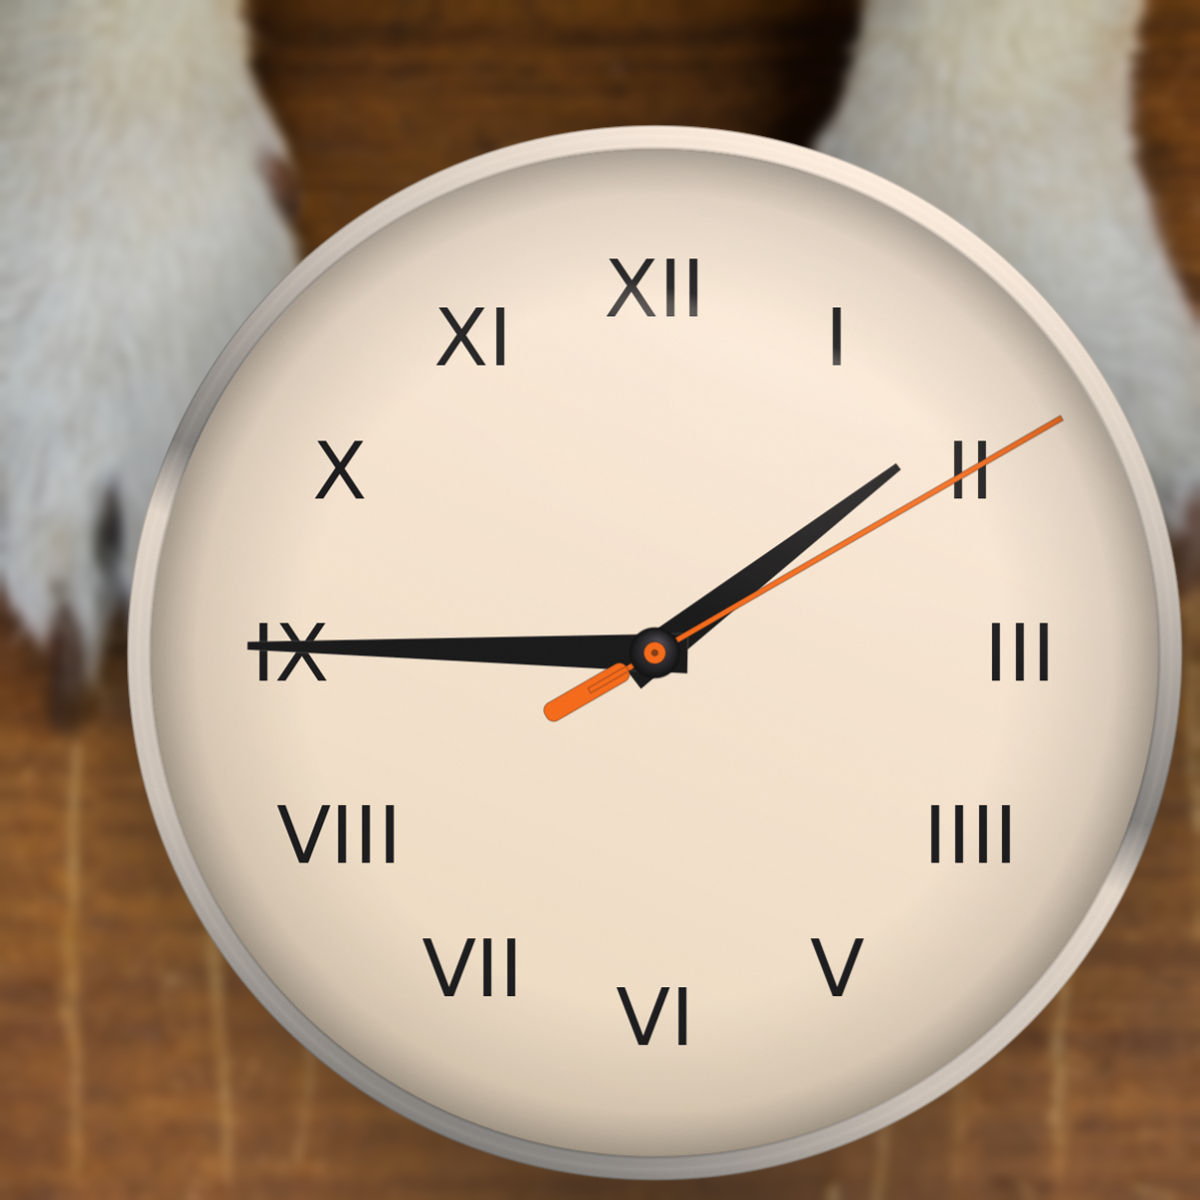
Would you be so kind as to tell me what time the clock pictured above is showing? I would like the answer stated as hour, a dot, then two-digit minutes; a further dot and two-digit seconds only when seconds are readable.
1.45.10
